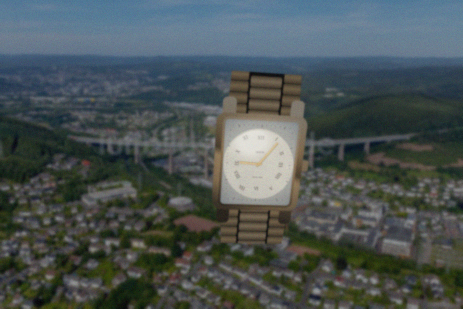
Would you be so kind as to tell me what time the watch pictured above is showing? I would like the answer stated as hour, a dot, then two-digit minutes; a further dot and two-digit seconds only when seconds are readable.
9.06
